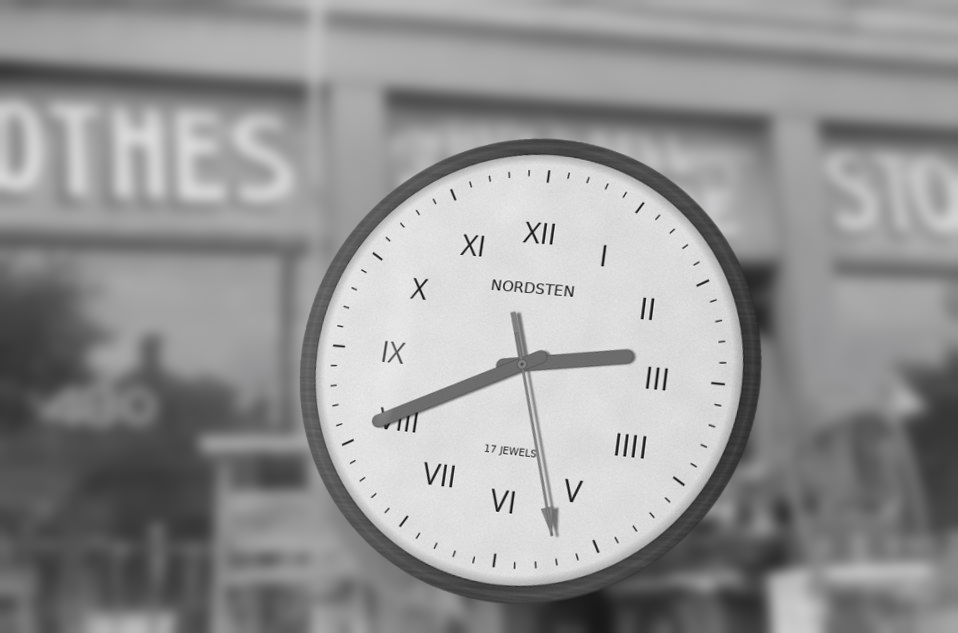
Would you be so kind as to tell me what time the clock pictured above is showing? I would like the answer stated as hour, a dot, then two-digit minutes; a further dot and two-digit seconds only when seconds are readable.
2.40.27
